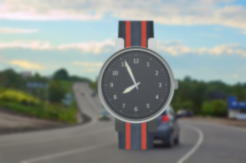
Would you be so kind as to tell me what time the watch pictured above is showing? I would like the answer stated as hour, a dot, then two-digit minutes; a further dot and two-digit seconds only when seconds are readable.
7.56
